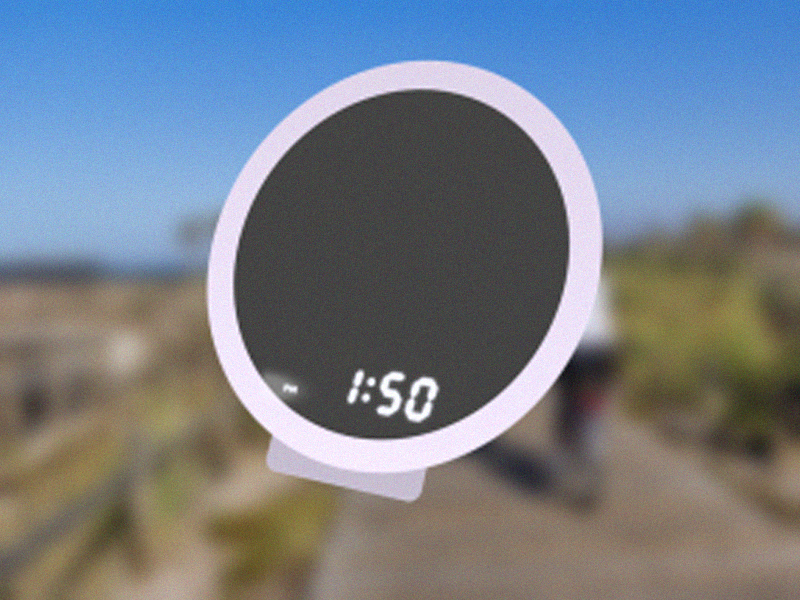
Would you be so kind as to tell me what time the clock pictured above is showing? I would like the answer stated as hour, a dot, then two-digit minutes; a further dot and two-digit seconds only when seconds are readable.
1.50
